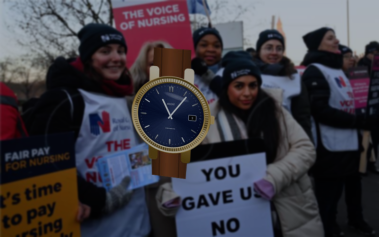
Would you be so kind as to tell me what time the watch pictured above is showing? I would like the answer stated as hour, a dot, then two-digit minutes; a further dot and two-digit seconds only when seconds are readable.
11.06
